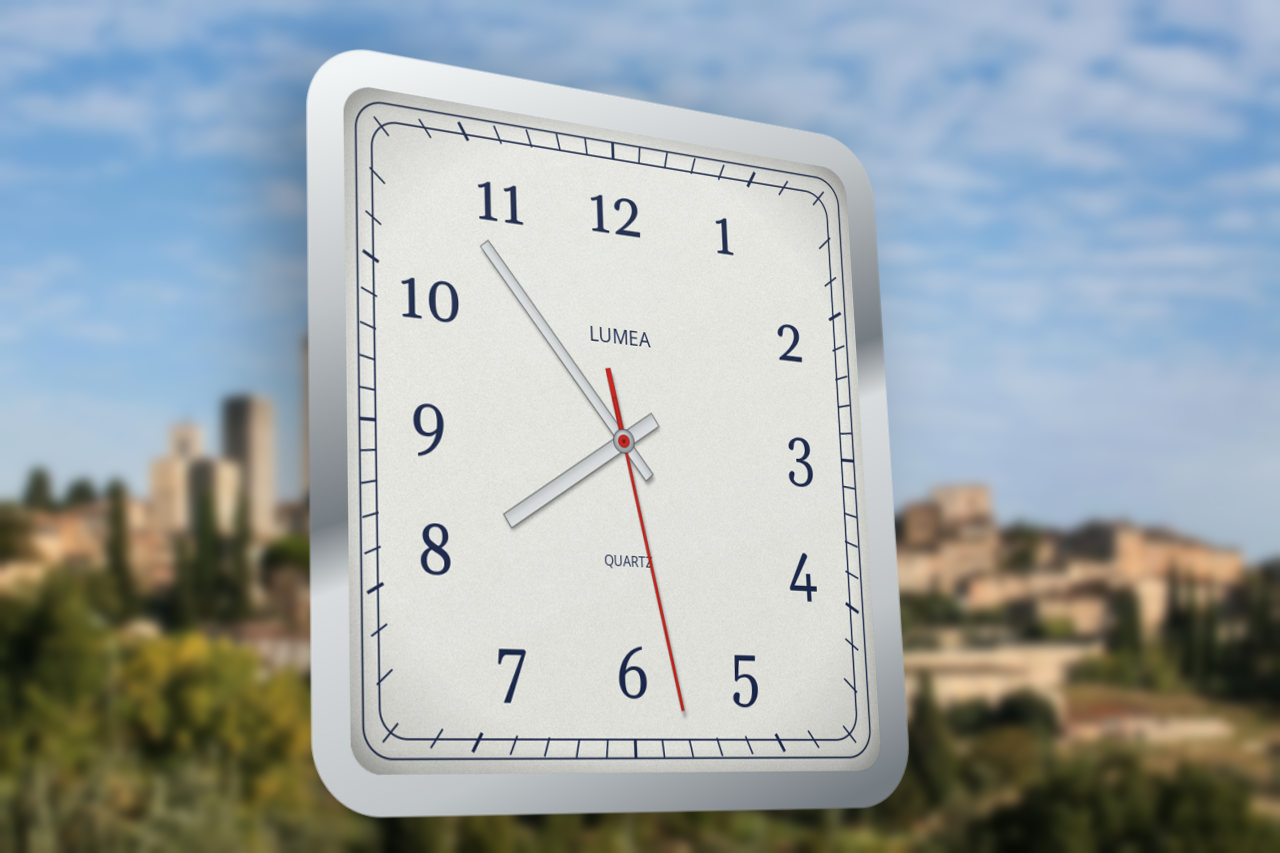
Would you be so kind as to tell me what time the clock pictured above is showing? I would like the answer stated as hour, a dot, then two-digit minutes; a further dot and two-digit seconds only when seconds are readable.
7.53.28
